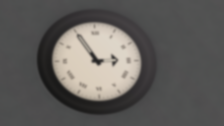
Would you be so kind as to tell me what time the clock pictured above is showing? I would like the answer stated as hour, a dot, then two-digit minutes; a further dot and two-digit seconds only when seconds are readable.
2.55
